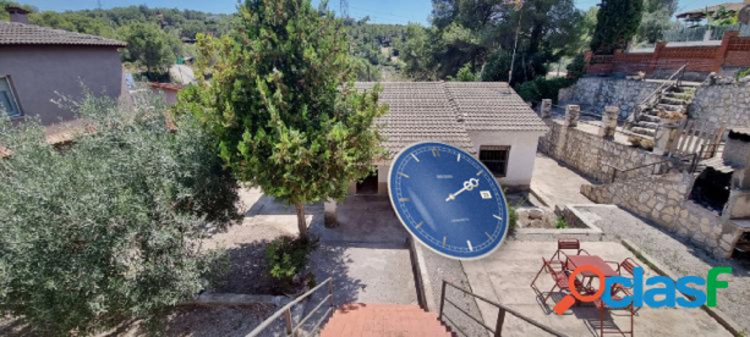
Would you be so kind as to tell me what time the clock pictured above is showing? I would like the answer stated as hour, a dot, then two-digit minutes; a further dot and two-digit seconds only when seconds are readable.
2.11
